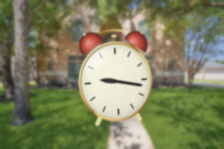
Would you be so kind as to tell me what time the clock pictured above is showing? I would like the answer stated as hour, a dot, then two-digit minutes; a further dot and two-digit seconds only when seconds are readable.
9.17
